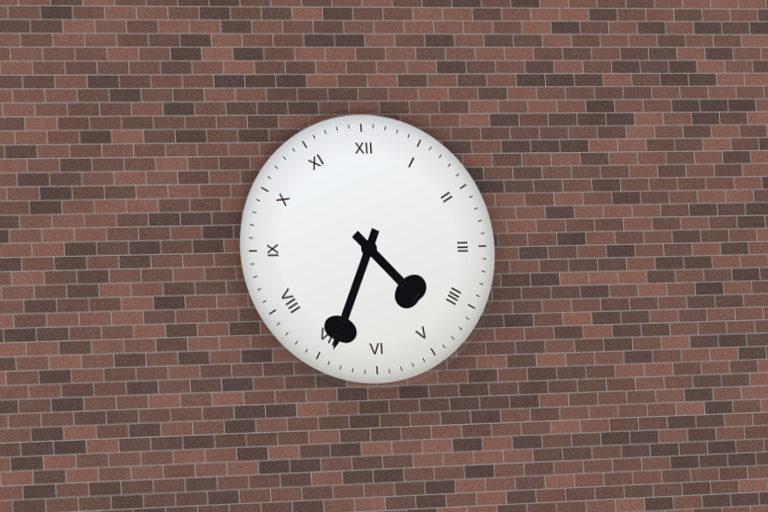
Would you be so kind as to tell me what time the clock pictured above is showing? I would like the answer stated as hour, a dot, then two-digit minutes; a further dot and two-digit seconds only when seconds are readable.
4.34
